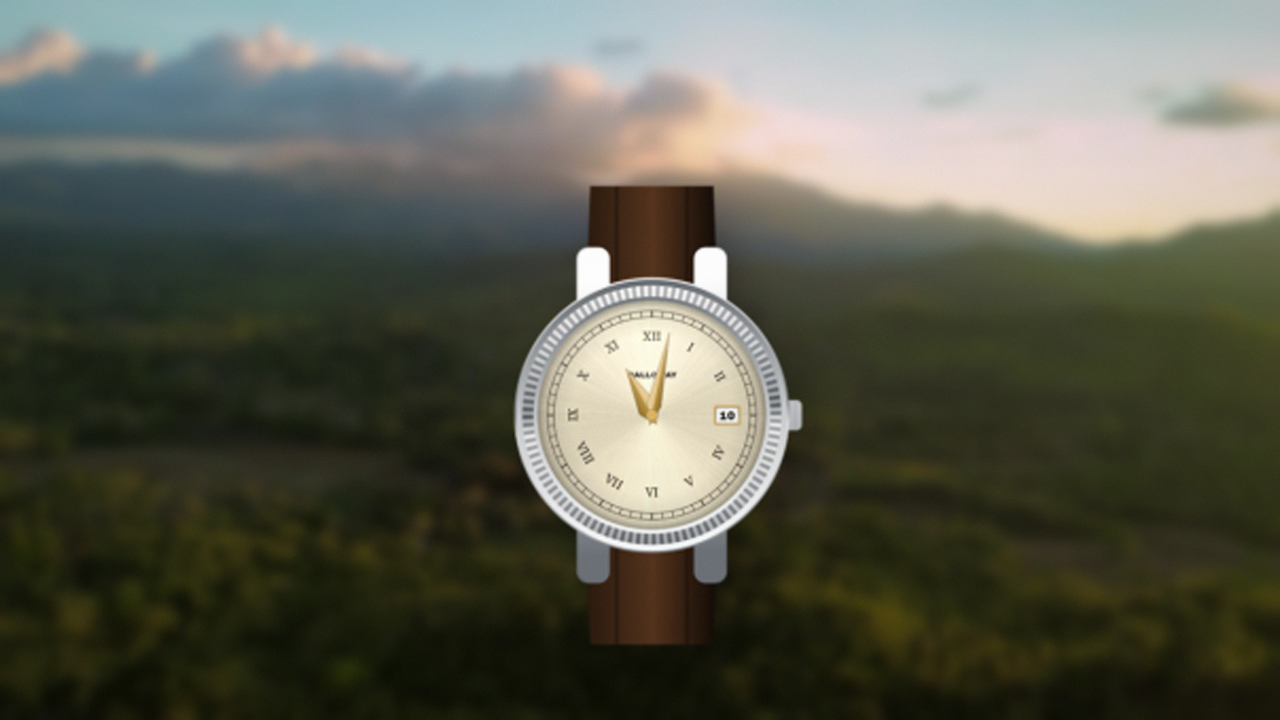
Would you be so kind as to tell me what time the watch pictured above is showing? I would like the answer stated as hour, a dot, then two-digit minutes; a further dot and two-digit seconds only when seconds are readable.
11.02
